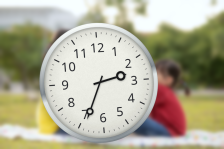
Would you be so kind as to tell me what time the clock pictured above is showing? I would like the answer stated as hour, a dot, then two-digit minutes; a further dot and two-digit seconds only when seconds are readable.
2.34
